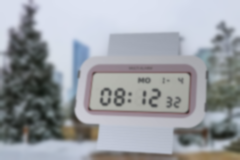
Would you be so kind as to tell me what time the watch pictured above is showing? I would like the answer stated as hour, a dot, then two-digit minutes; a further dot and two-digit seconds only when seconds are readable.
8.12
